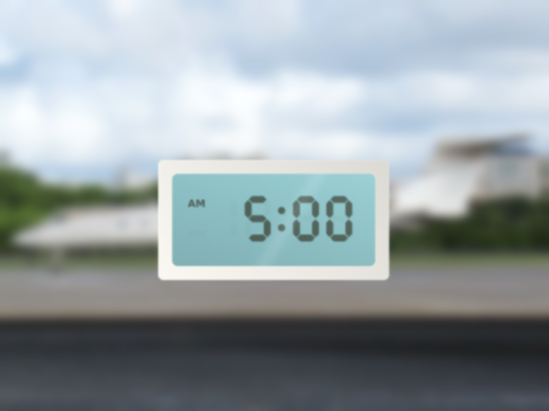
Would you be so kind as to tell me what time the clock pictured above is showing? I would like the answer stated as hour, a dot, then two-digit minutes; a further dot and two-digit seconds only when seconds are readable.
5.00
